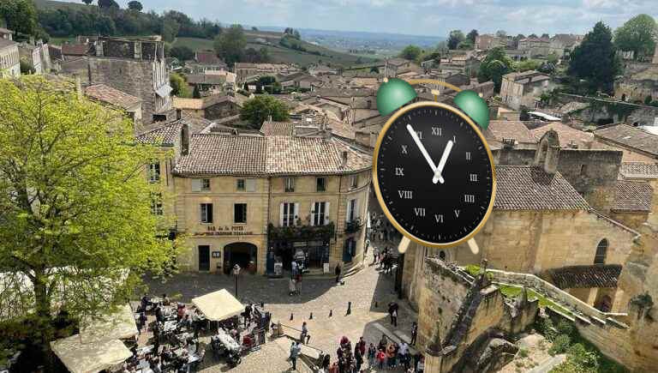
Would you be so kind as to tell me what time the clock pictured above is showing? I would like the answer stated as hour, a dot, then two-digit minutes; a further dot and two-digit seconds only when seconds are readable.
12.54
